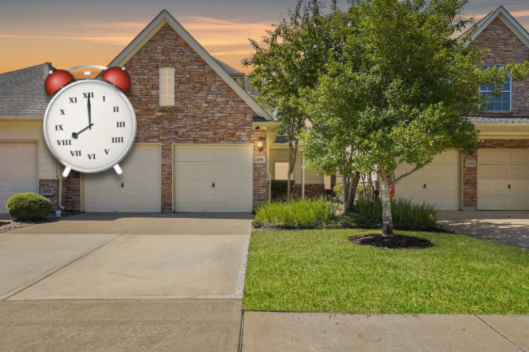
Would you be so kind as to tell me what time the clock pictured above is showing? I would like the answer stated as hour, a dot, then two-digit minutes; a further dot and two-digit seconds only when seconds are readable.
8.00
